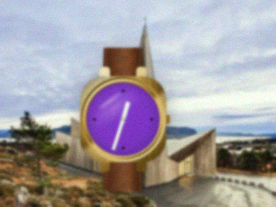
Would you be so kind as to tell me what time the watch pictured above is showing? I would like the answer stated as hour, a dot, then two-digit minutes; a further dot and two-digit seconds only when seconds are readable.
12.33
